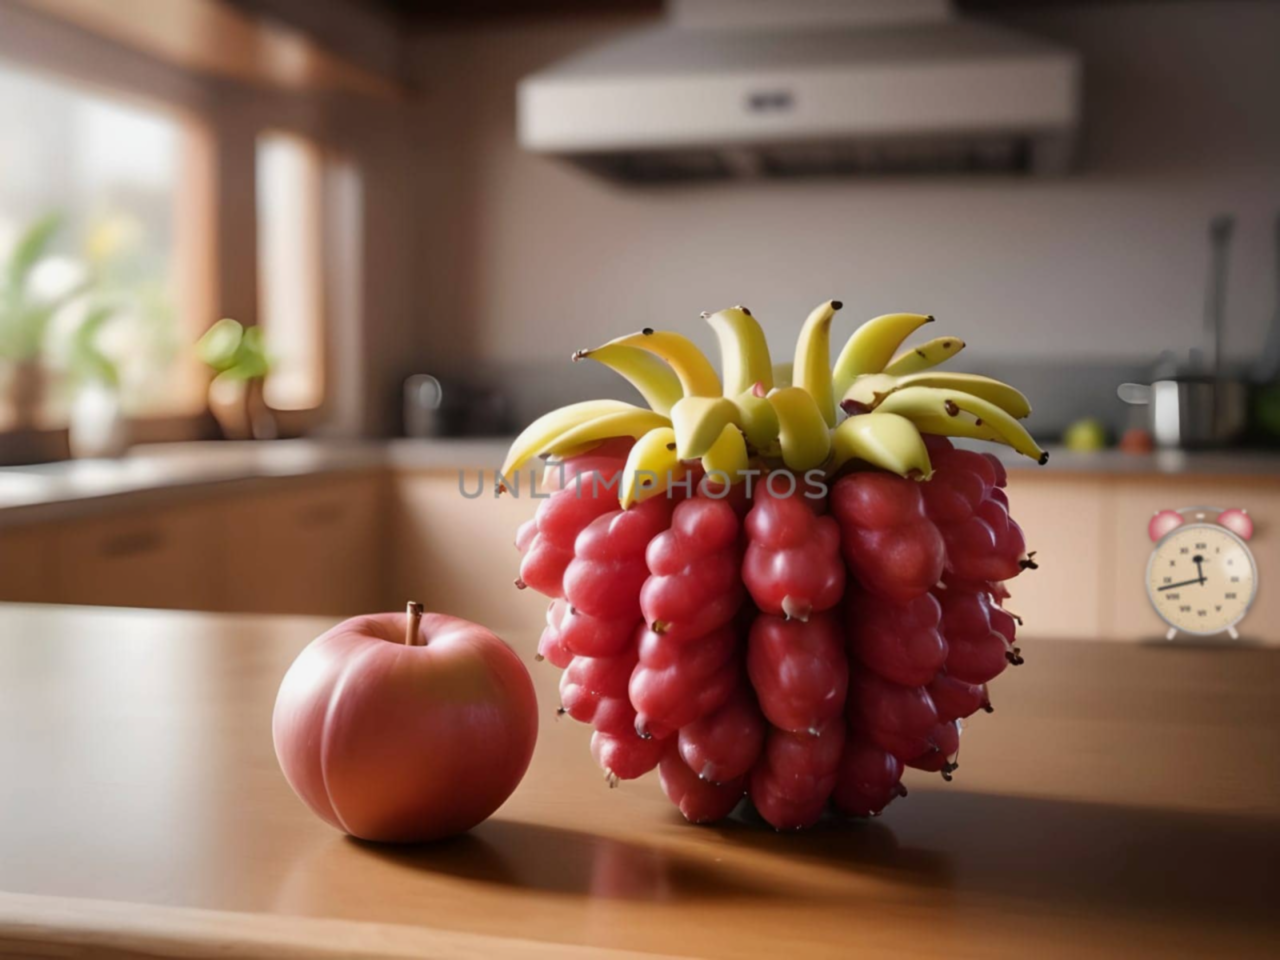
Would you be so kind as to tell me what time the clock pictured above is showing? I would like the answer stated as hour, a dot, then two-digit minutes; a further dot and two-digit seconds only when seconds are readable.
11.43
